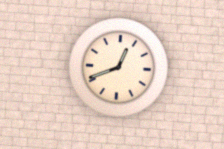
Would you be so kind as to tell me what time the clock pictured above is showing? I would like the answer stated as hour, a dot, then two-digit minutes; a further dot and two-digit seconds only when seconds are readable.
12.41
